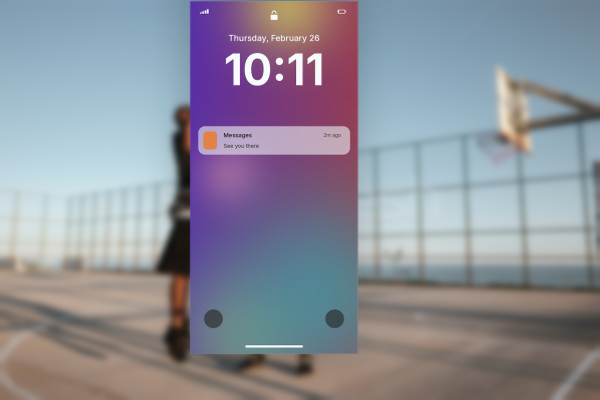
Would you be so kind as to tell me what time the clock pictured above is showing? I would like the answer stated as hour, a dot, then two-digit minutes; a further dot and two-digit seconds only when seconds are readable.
10.11
